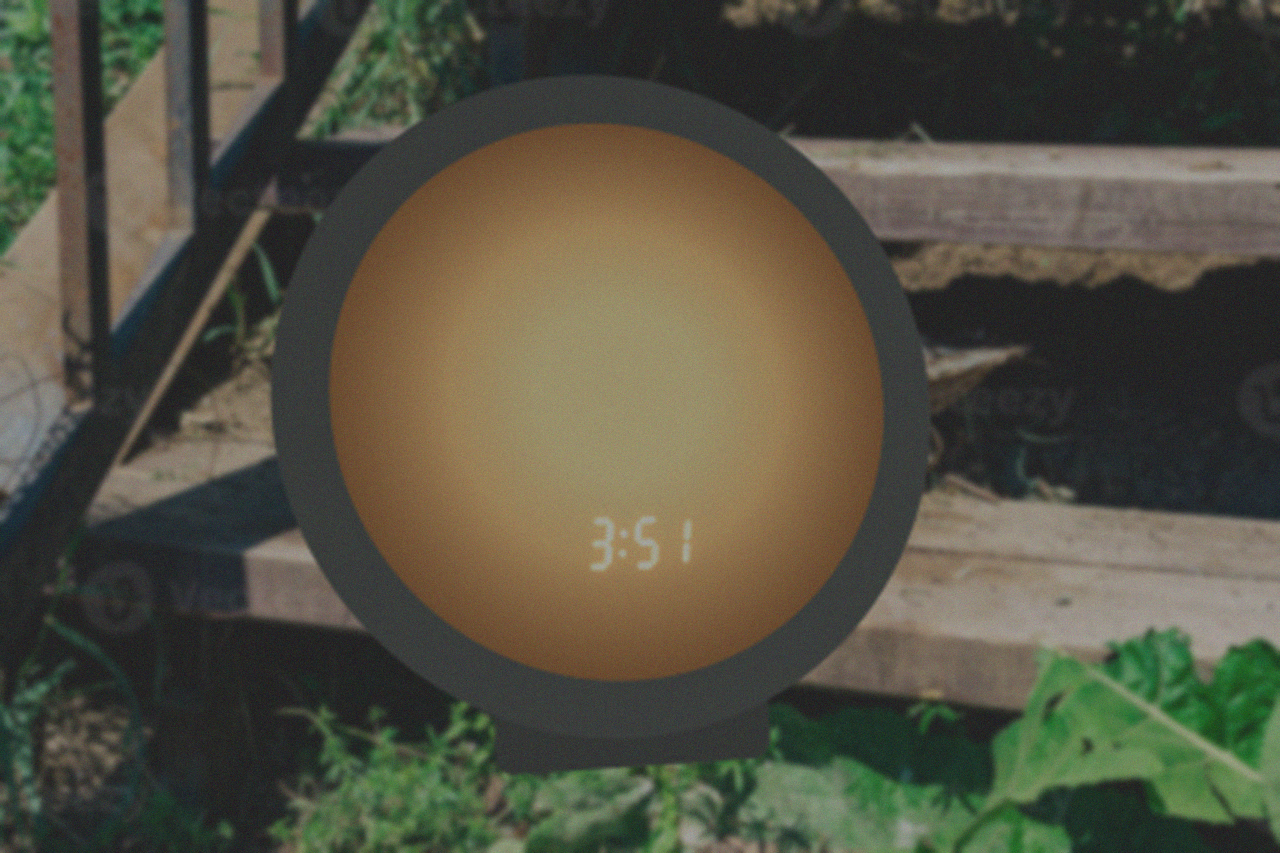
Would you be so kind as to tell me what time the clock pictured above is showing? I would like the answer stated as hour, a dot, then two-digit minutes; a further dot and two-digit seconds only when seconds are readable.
3.51
